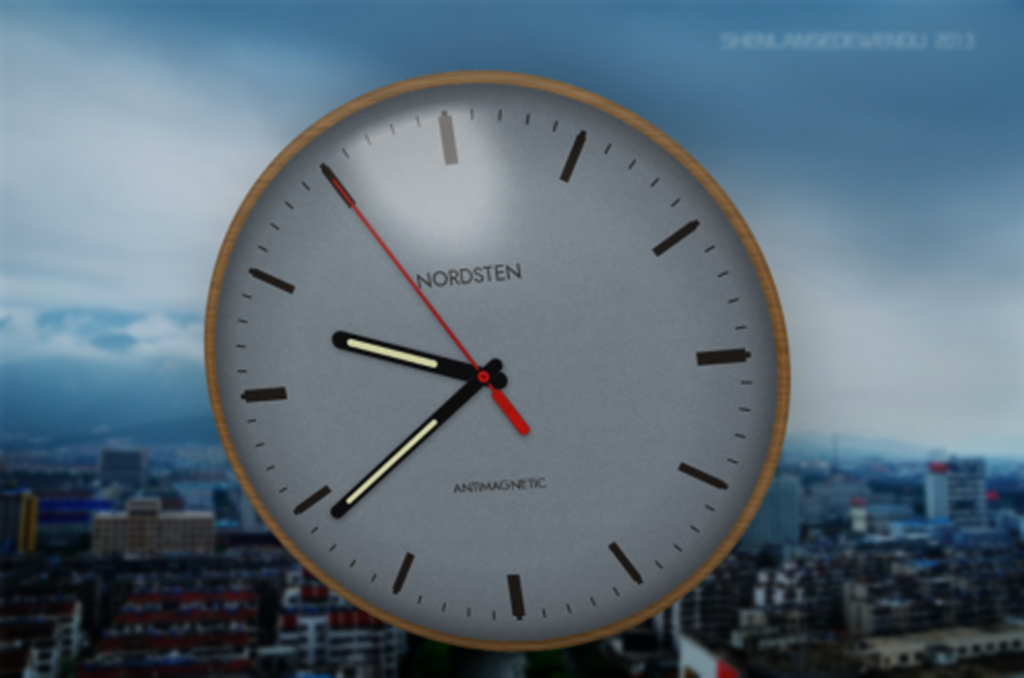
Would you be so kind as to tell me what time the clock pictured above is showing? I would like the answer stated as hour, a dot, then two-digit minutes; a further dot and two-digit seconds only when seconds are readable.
9.38.55
